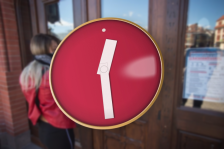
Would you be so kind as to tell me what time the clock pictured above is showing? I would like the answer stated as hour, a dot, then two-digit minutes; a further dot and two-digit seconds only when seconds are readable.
12.29
